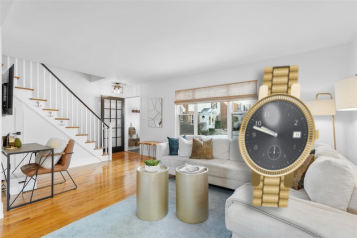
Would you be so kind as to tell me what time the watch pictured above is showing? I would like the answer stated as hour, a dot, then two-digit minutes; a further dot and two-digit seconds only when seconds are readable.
9.48
